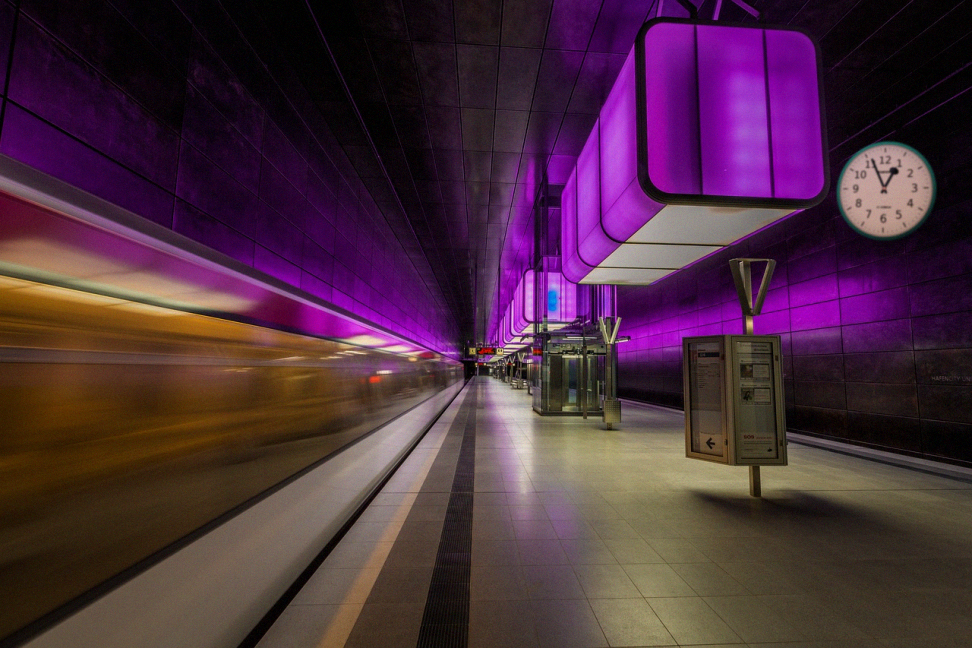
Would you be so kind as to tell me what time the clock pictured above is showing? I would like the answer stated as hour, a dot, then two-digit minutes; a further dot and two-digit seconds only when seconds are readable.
12.56
